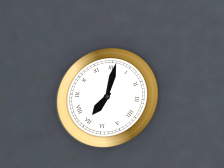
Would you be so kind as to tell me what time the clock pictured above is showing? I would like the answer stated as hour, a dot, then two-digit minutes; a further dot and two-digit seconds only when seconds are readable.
7.01
